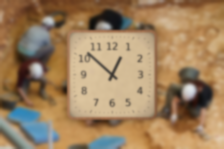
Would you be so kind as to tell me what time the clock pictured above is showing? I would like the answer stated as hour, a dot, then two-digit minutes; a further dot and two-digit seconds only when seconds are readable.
12.52
